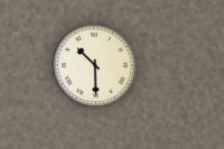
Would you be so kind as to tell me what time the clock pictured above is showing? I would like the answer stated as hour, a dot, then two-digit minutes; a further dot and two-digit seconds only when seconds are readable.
10.30
